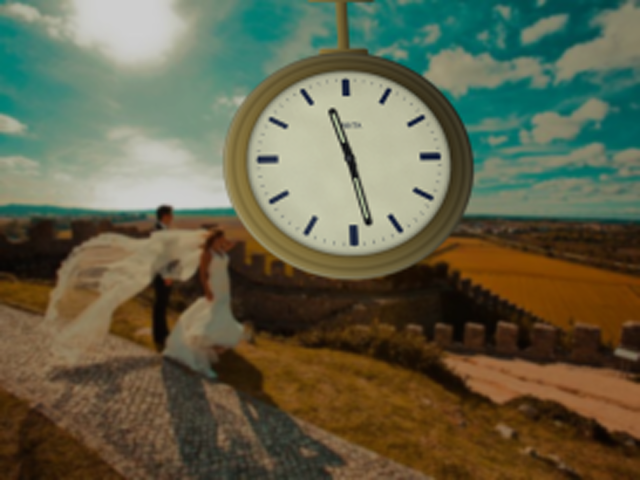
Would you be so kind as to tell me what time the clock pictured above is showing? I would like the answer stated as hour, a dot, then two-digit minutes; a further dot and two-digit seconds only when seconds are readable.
11.28
